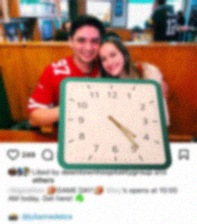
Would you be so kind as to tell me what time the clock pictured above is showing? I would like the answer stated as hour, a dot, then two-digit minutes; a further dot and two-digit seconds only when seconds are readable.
4.24
